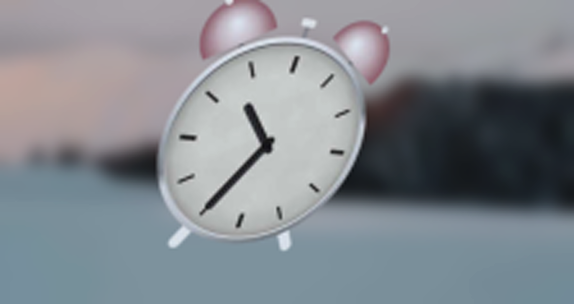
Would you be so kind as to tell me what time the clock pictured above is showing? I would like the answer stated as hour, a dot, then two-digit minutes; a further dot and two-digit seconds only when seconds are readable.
10.35
